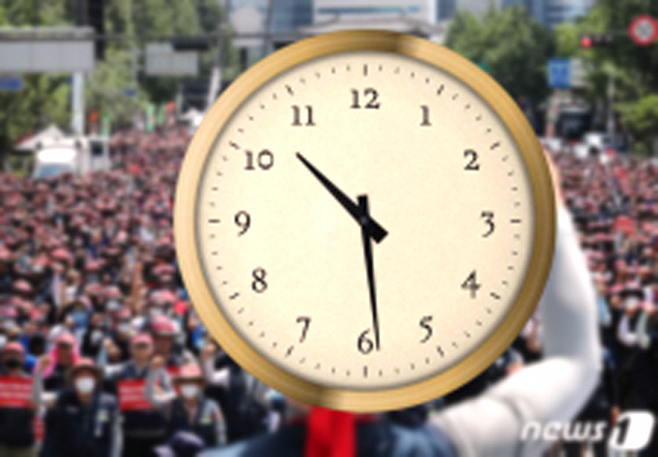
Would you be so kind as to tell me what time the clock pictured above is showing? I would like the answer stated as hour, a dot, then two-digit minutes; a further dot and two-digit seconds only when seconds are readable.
10.29
